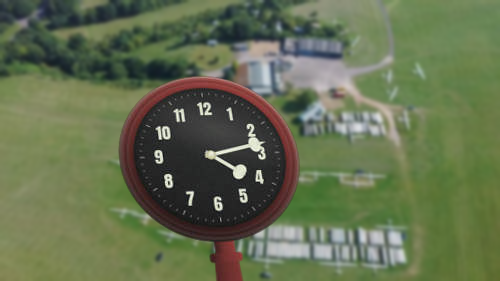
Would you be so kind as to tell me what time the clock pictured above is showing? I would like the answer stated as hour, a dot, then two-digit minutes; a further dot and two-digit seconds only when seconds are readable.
4.13
